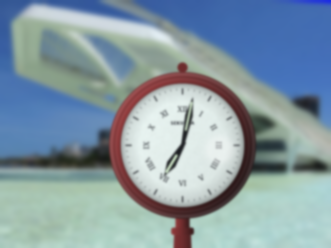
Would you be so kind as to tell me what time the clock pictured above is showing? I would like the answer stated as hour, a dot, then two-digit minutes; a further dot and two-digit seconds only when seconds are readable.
7.02
